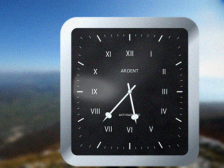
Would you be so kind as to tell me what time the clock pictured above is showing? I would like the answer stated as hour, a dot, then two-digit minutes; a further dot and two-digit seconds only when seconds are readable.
5.37
